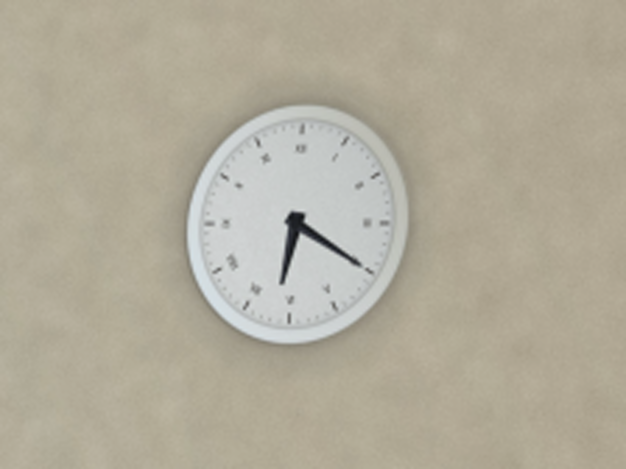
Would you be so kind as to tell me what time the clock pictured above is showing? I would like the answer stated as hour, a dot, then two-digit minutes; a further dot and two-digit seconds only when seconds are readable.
6.20
